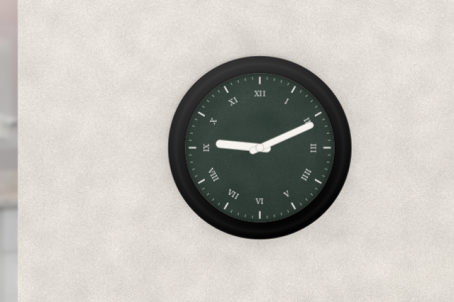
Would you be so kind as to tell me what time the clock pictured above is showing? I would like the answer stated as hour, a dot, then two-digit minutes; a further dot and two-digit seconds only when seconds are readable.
9.11
